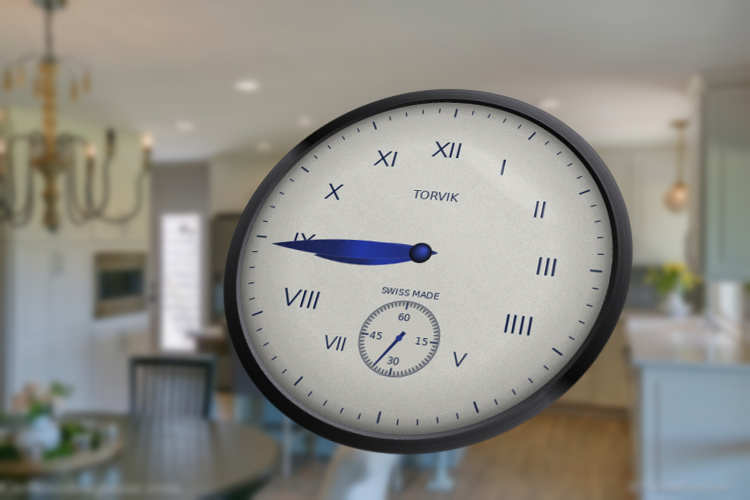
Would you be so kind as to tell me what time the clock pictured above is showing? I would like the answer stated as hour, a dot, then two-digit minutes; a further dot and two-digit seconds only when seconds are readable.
8.44.35
